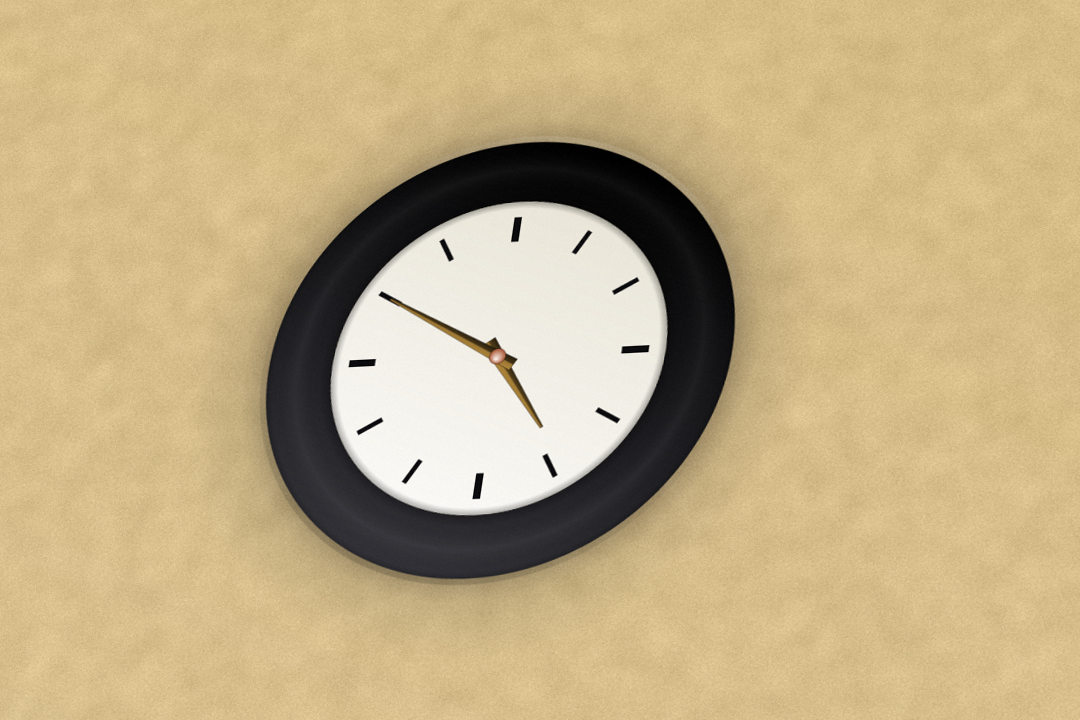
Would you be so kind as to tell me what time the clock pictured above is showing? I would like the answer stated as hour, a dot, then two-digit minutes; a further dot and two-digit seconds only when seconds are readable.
4.50
